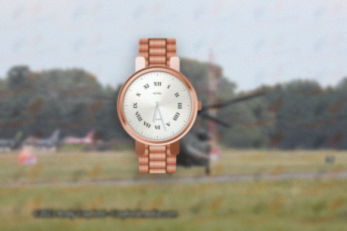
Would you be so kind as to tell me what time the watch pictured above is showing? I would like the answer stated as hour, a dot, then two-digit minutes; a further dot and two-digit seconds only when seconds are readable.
6.27
